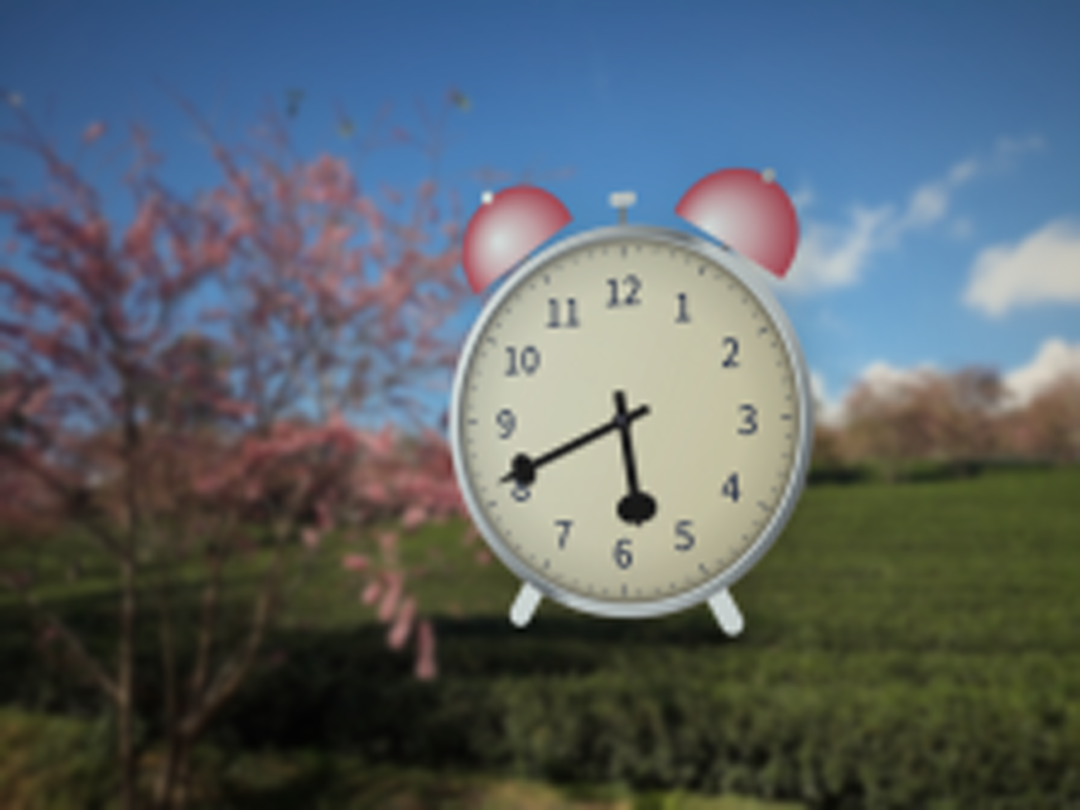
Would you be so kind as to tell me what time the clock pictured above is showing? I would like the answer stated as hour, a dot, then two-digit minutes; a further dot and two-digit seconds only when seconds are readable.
5.41
